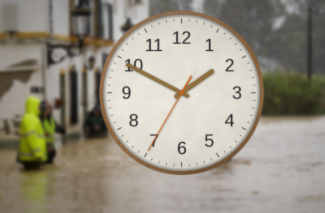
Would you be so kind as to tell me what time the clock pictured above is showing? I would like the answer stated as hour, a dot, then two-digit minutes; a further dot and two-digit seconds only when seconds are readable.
1.49.35
